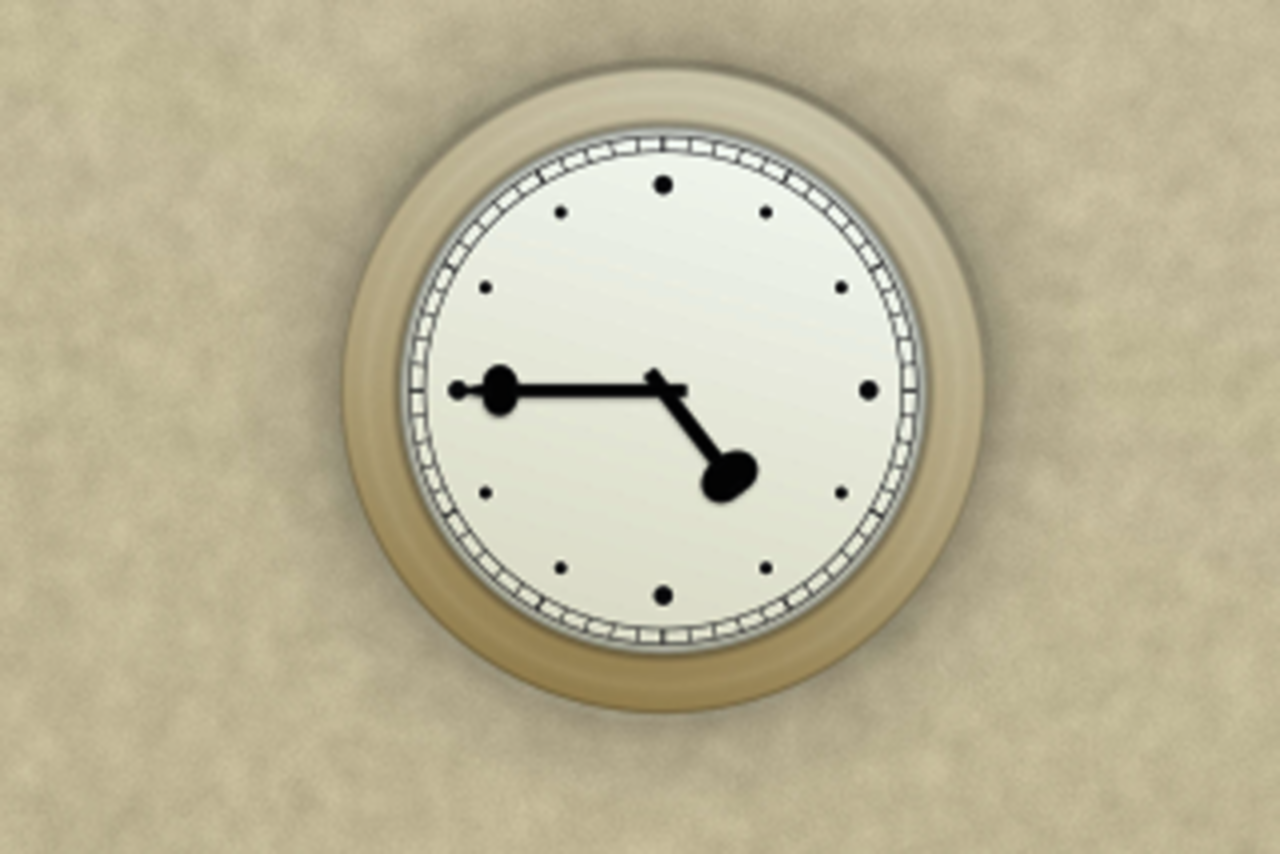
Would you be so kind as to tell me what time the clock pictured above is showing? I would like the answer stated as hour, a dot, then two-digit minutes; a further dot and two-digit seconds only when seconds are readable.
4.45
